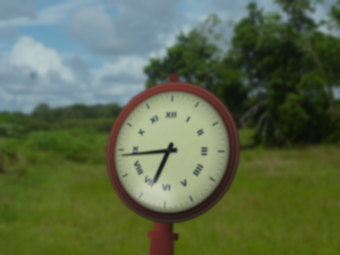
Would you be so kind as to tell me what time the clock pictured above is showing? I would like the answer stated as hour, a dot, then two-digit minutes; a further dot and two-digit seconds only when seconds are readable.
6.44
